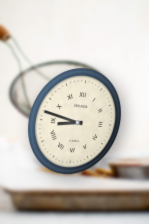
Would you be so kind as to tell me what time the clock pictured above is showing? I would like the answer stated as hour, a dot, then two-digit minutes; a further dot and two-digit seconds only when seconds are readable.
8.47
